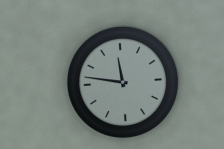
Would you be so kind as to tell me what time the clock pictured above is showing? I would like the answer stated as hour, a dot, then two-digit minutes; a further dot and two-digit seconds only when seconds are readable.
11.47
